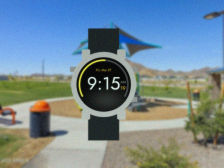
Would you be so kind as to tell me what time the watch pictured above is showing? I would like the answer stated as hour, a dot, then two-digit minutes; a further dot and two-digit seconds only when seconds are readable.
9.15
